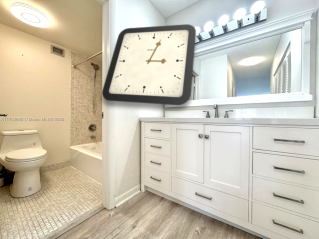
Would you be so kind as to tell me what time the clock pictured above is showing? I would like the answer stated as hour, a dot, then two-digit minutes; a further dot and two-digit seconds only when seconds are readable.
3.03
